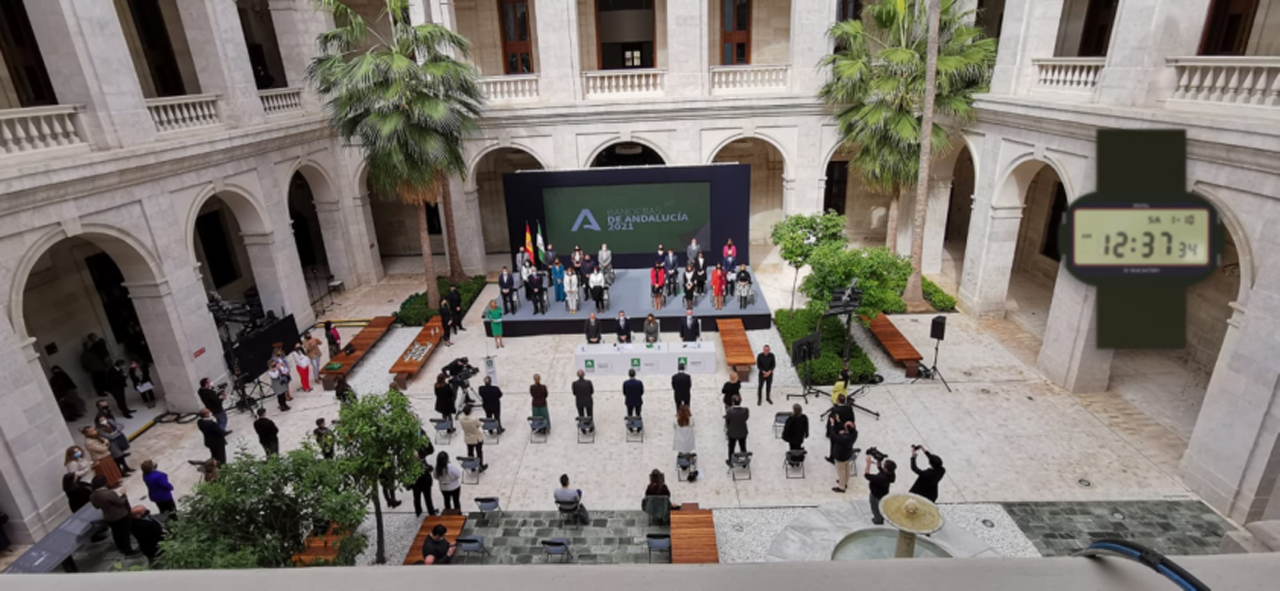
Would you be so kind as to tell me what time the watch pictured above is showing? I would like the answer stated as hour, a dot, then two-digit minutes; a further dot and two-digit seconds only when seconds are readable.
12.37.34
